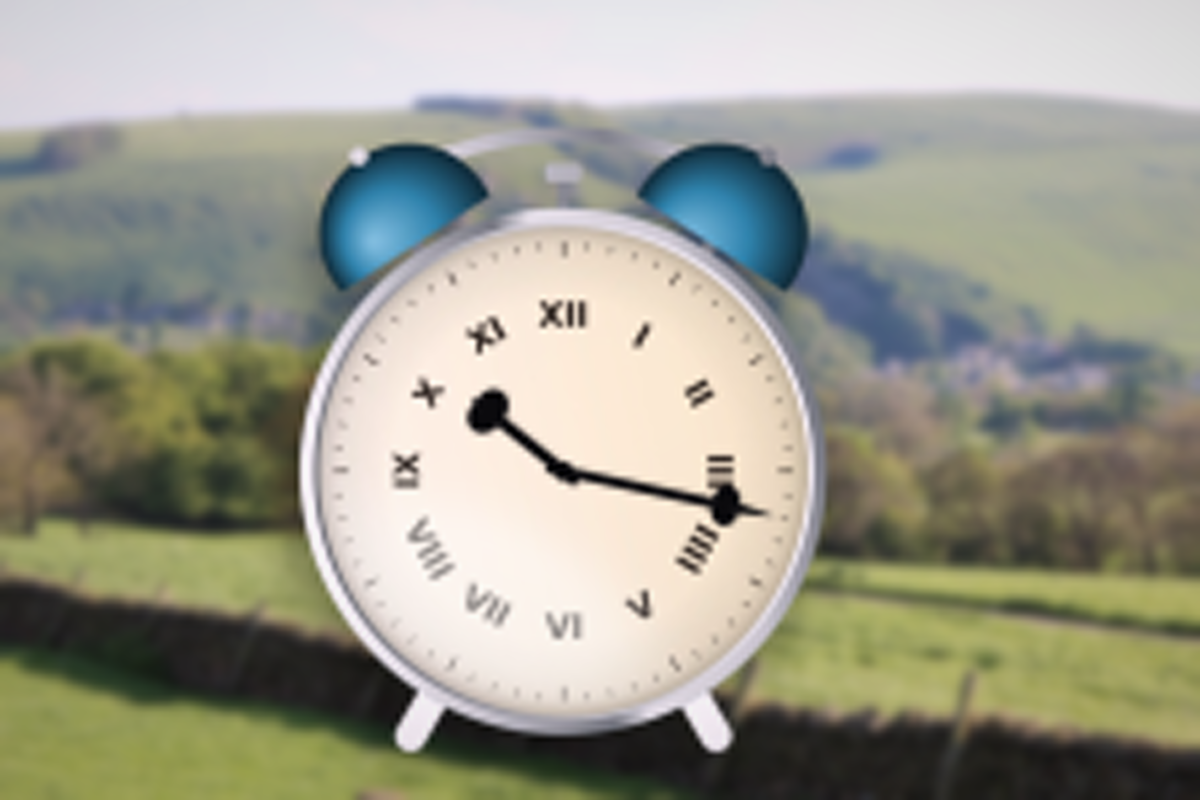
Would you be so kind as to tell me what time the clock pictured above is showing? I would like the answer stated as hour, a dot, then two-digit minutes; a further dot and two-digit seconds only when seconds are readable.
10.17
